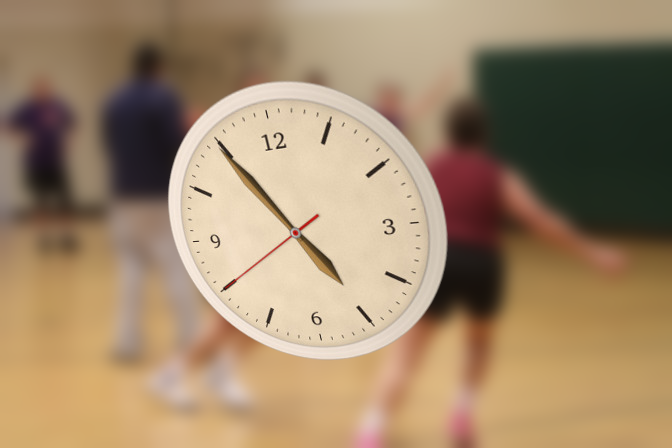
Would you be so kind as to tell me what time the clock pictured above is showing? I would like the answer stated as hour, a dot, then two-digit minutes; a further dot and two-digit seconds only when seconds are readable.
4.54.40
